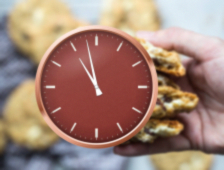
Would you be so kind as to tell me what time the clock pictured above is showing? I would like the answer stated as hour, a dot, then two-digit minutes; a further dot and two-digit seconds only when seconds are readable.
10.58
